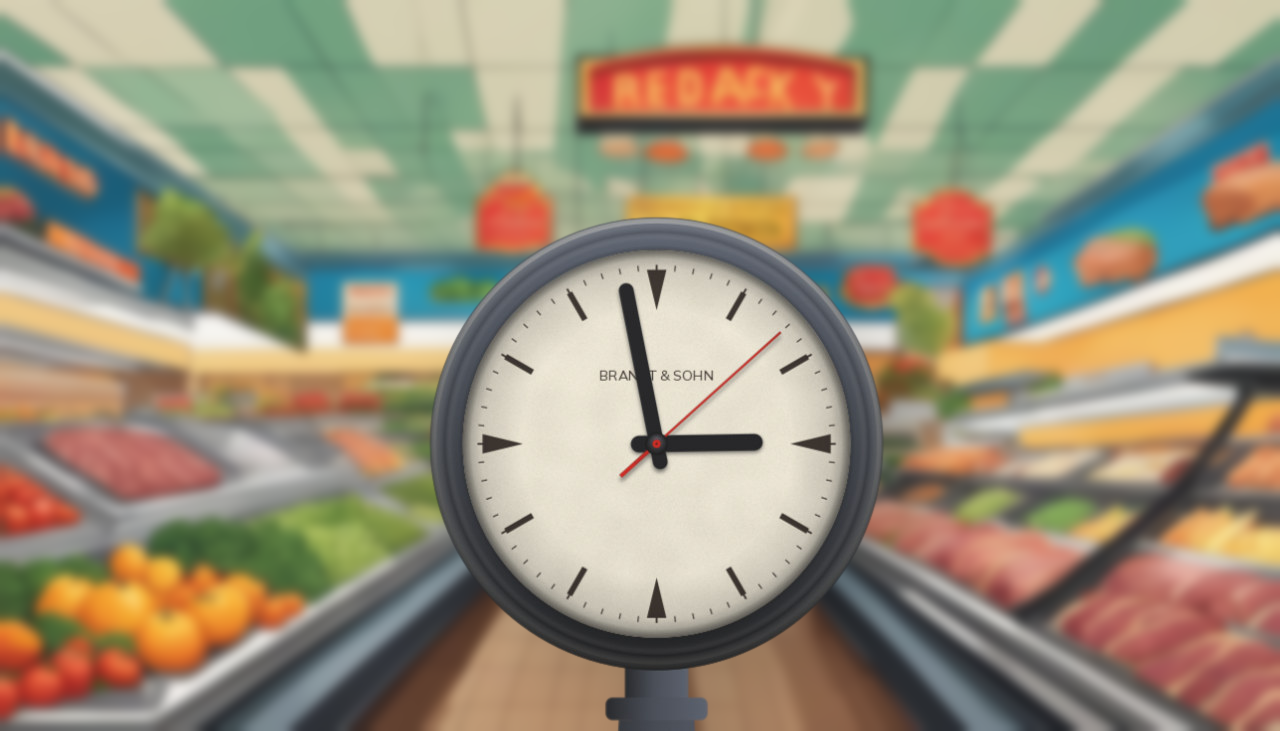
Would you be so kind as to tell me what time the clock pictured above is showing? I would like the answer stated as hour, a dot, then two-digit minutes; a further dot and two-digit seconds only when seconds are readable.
2.58.08
